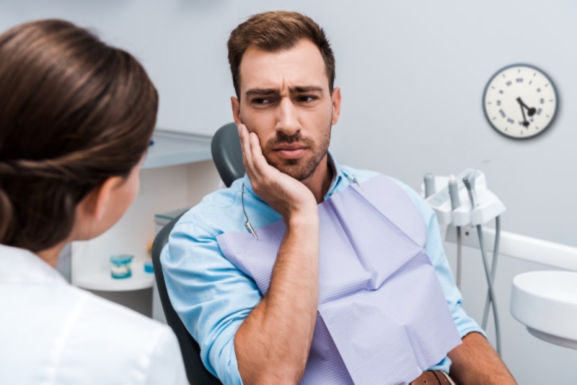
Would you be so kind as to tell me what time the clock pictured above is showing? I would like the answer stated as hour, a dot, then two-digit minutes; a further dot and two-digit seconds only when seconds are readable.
4.28
